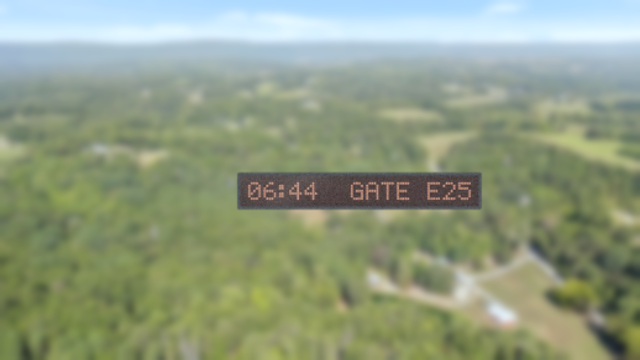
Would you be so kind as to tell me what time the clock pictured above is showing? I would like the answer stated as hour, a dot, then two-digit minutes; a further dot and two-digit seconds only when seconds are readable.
6.44
